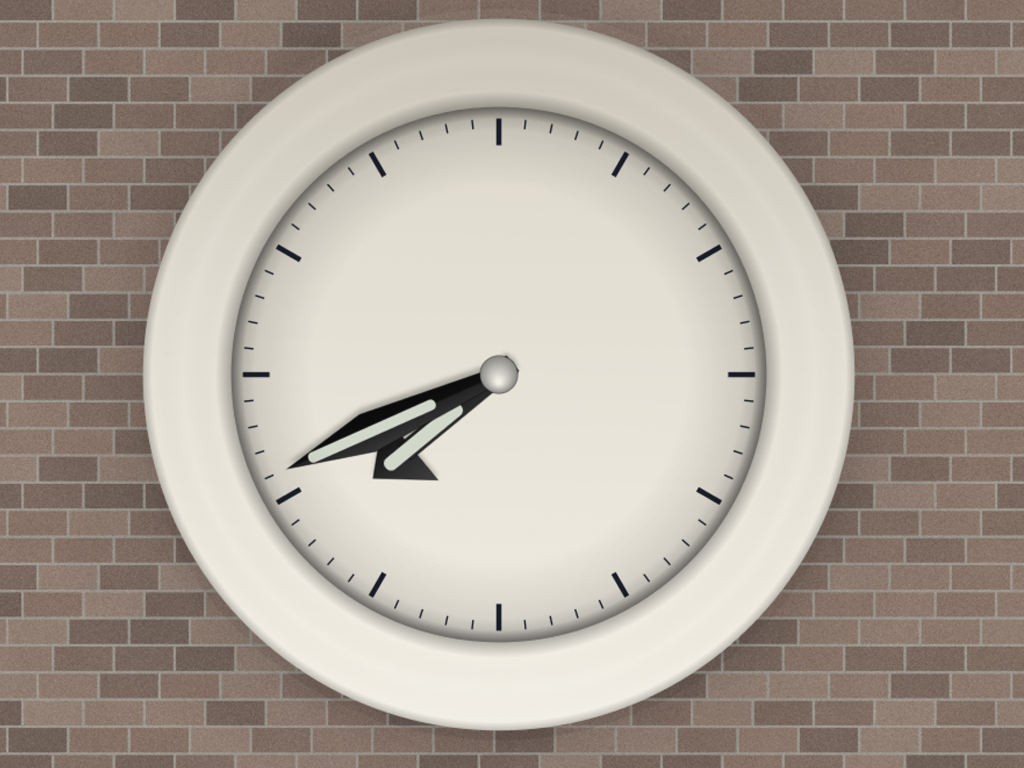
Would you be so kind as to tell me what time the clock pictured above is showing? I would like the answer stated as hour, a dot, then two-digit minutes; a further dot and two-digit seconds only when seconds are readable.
7.41
